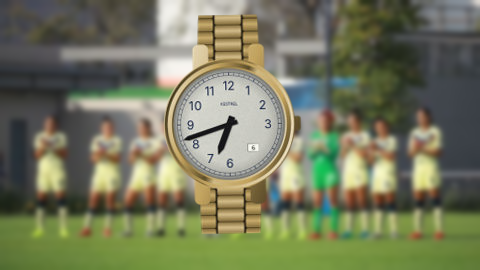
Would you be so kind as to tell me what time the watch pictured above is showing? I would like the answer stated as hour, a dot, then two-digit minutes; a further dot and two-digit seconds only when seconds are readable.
6.42
